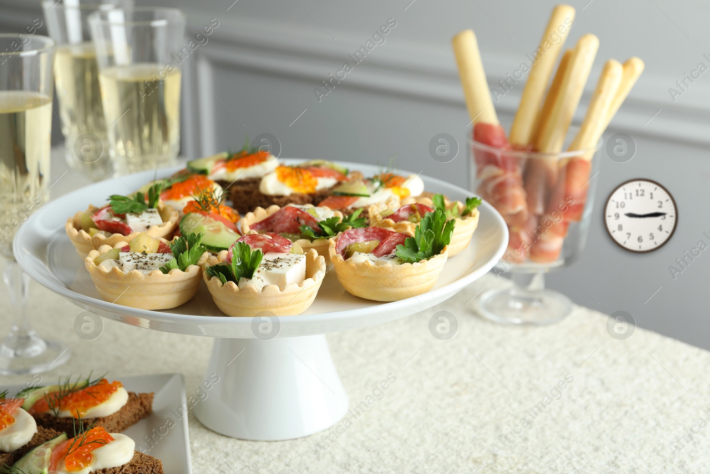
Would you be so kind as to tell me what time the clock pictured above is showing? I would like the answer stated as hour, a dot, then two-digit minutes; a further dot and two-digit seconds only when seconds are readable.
9.14
